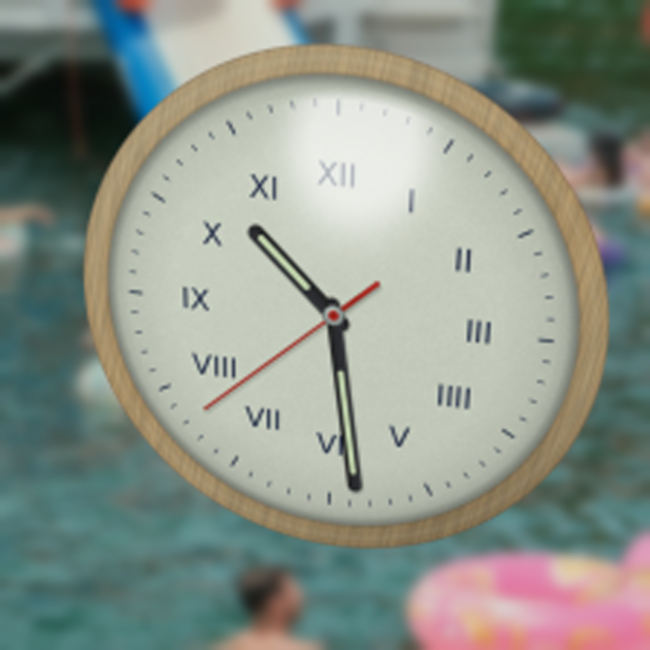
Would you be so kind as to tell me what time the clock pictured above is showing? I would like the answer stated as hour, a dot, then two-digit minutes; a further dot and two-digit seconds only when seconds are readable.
10.28.38
